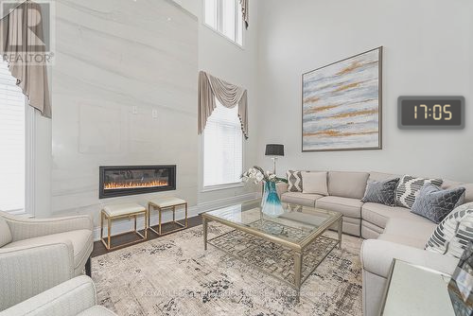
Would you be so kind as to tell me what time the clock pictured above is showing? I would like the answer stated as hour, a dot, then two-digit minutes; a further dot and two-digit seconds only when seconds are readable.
17.05
